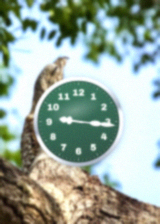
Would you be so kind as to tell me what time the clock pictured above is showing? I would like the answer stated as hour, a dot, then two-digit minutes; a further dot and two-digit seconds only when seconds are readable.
9.16
